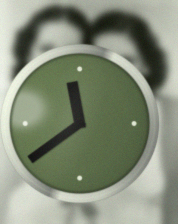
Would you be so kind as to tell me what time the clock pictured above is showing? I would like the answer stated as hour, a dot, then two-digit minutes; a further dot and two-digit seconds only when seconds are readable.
11.39
